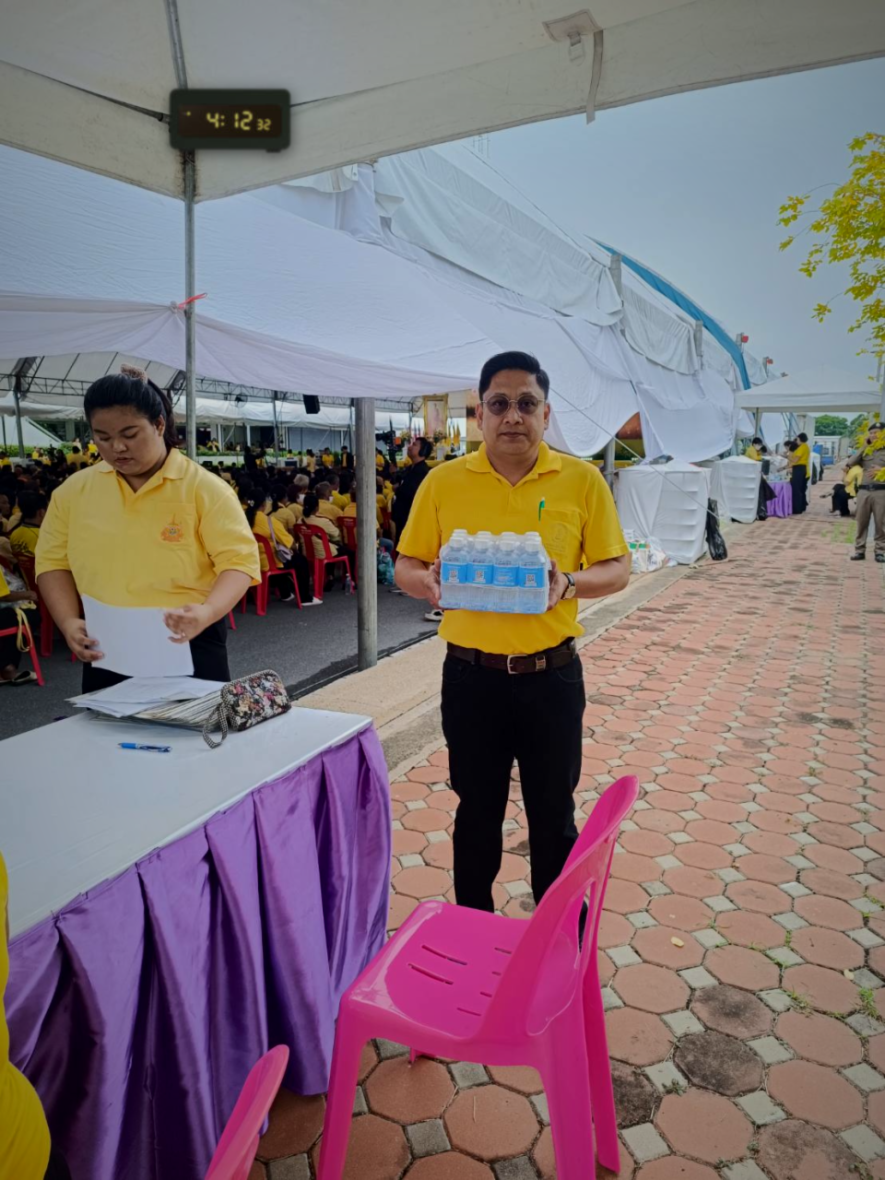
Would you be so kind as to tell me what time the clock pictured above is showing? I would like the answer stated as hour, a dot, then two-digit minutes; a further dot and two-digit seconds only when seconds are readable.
4.12
